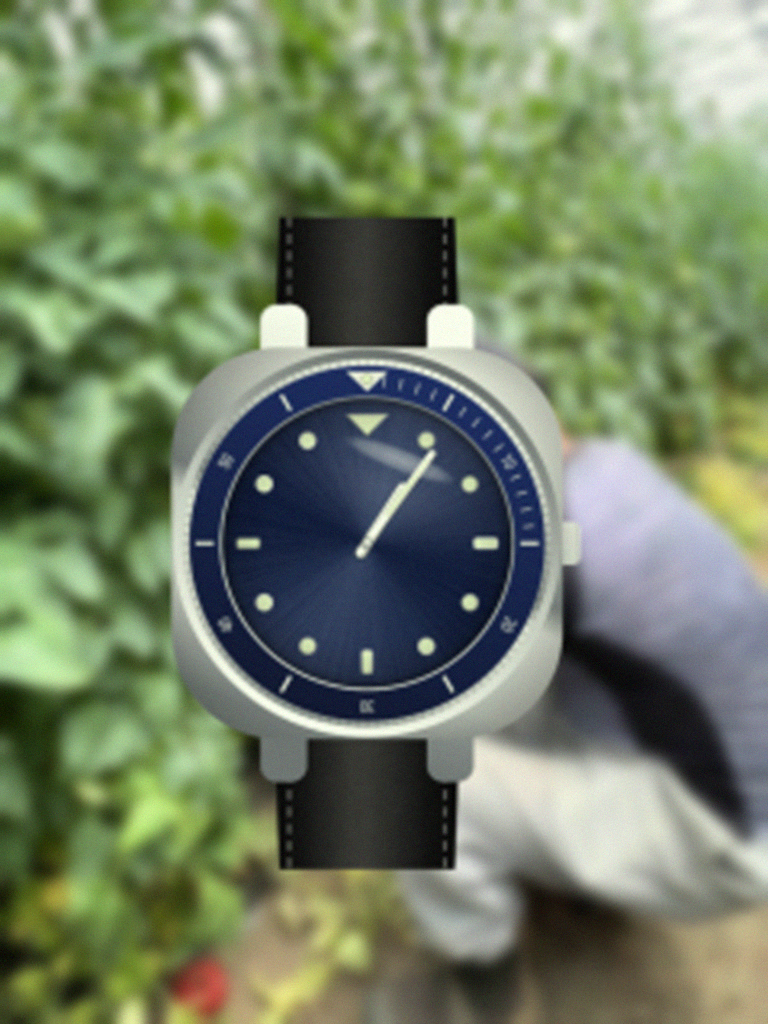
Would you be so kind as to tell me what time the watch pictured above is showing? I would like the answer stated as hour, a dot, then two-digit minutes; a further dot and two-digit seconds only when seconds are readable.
1.06
